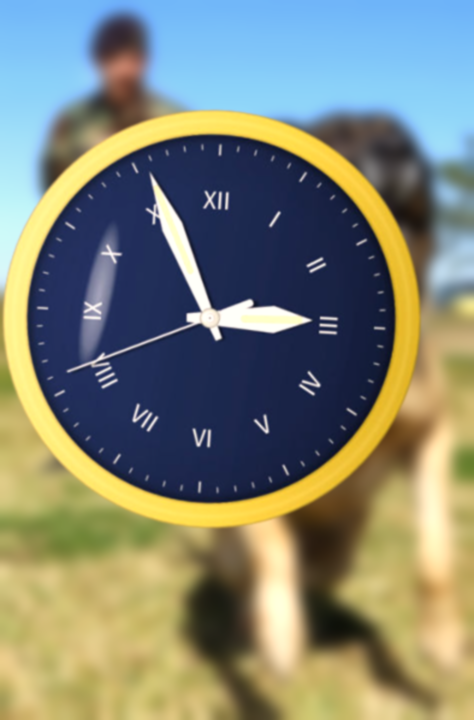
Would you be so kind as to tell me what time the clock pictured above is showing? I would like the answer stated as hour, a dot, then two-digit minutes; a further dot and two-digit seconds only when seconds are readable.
2.55.41
